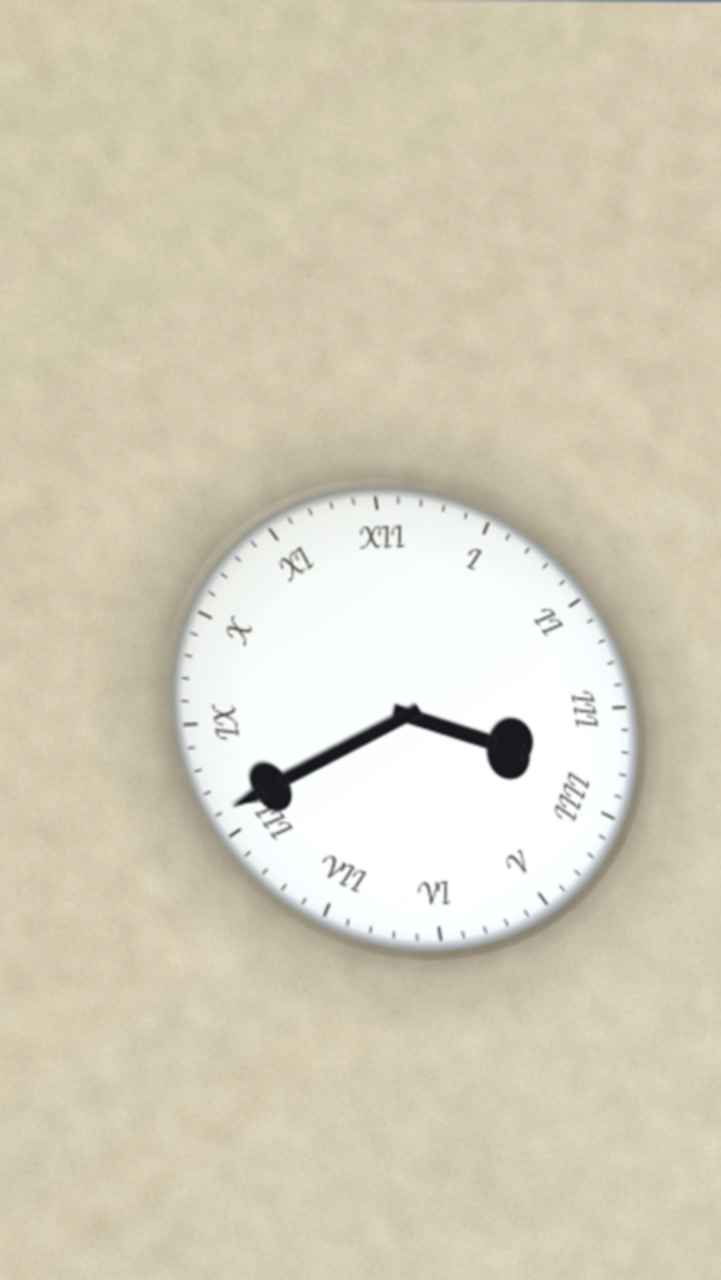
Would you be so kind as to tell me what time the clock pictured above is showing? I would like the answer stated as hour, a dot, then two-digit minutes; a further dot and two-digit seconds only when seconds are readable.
3.41
